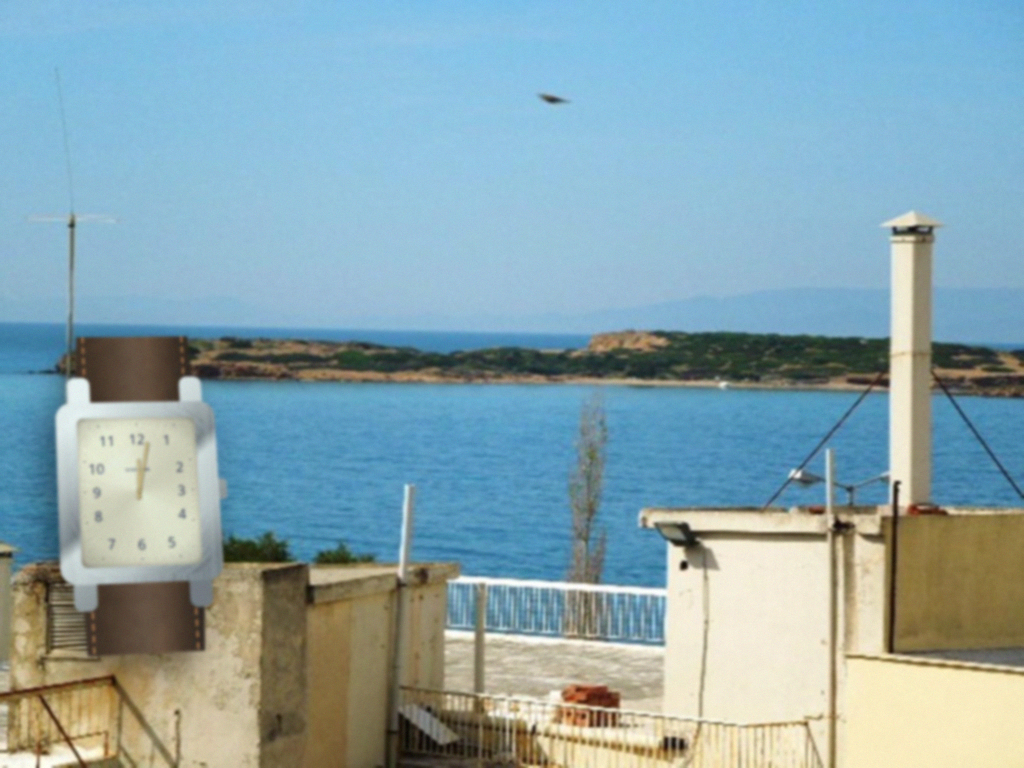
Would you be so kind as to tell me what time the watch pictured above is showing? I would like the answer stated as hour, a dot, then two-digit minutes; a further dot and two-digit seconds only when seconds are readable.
12.02
